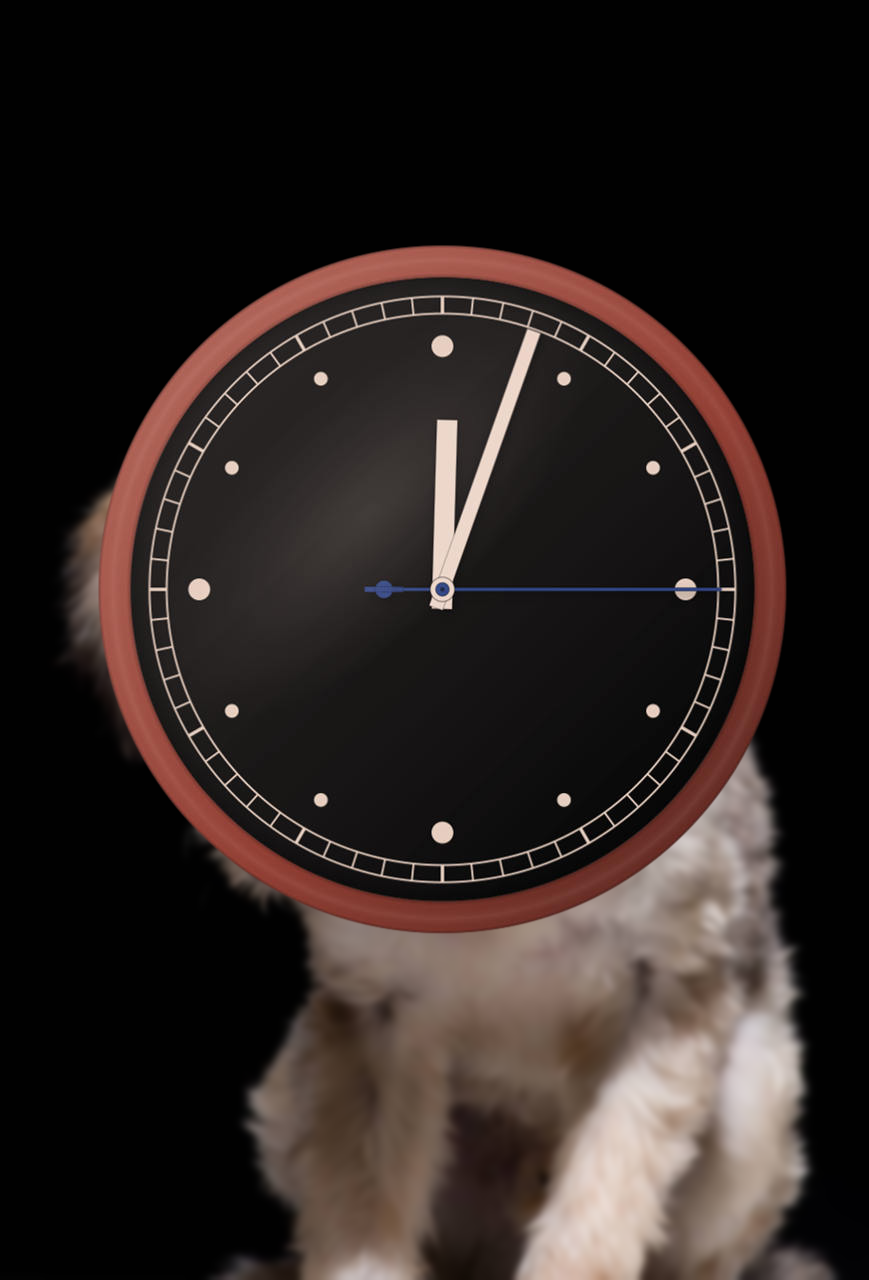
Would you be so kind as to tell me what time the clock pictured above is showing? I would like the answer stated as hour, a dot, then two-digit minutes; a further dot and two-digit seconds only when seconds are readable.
12.03.15
